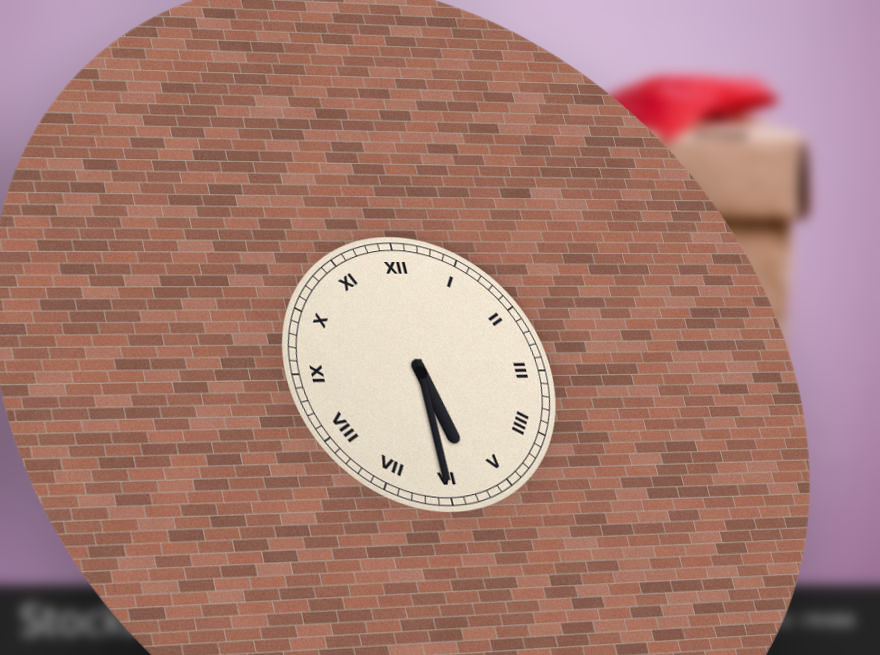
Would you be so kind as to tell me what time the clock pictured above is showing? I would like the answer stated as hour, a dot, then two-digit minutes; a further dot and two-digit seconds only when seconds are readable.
5.30
